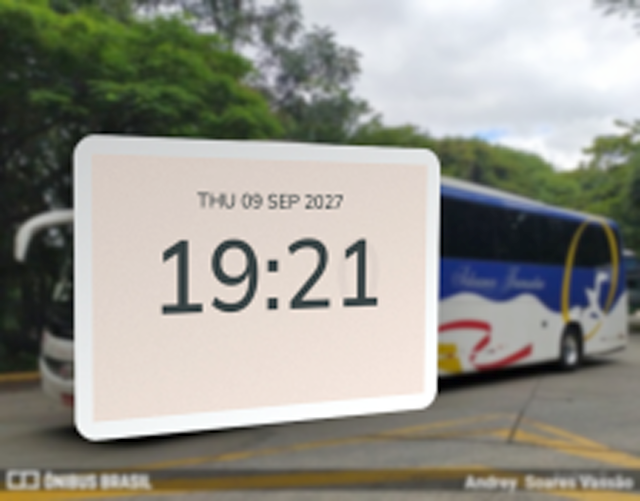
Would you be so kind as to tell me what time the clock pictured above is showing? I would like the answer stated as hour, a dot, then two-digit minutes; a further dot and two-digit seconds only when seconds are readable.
19.21
